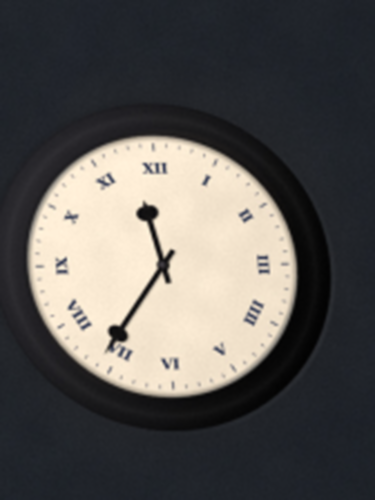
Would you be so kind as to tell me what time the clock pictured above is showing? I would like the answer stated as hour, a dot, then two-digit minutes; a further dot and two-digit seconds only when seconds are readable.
11.36
